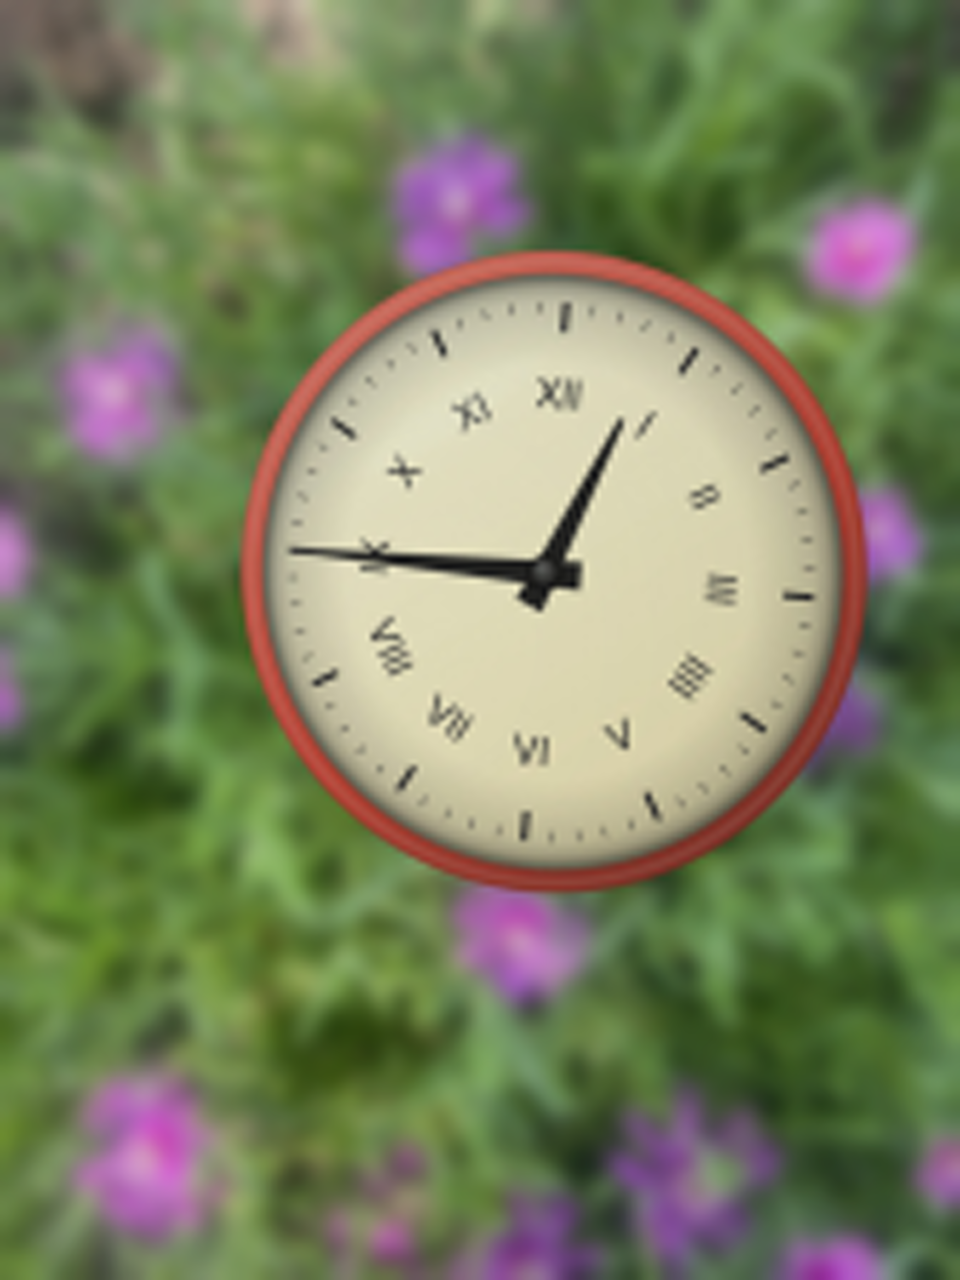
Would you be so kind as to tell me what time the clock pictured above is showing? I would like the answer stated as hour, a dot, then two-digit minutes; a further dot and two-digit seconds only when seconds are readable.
12.45
